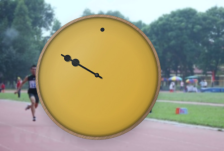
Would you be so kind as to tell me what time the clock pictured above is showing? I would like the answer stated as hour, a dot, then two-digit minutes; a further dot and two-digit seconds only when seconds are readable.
9.49
